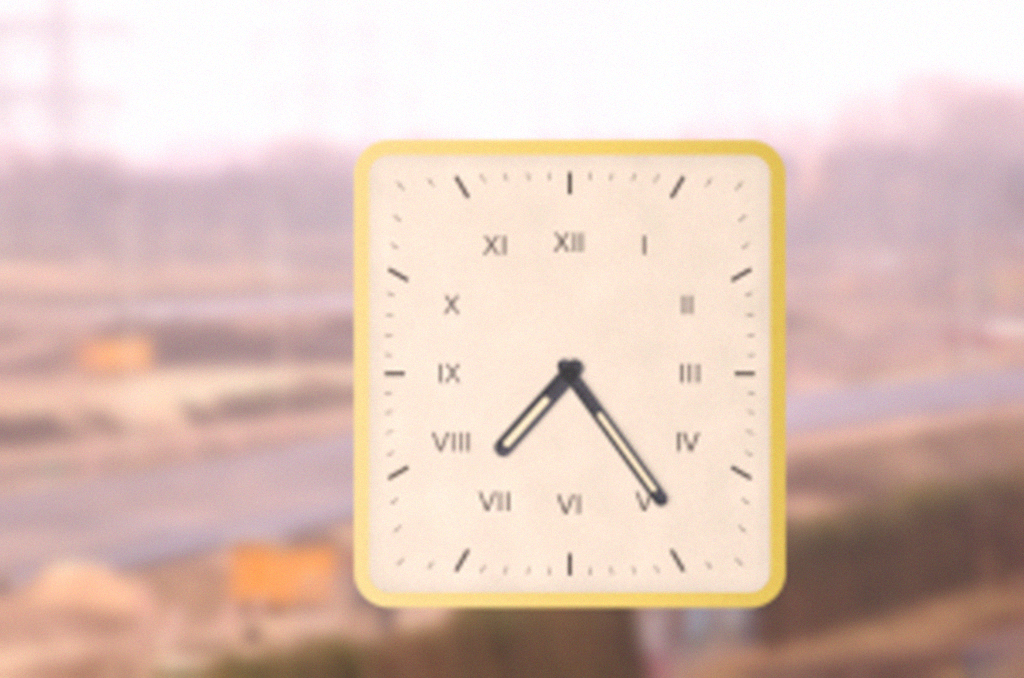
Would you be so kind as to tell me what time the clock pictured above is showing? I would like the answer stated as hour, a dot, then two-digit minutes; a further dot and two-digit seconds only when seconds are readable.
7.24
